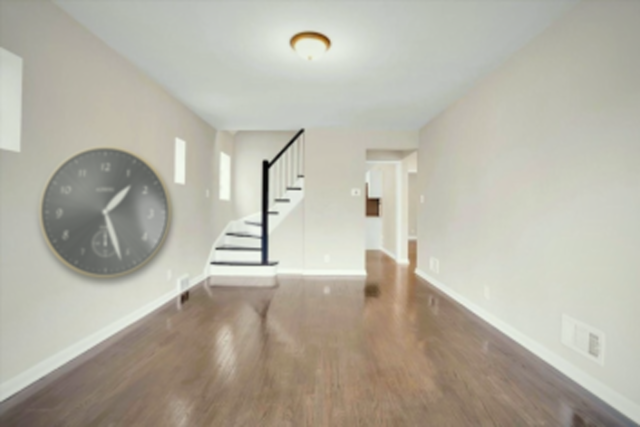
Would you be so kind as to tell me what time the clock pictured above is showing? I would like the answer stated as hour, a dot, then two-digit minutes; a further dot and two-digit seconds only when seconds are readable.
1.27
